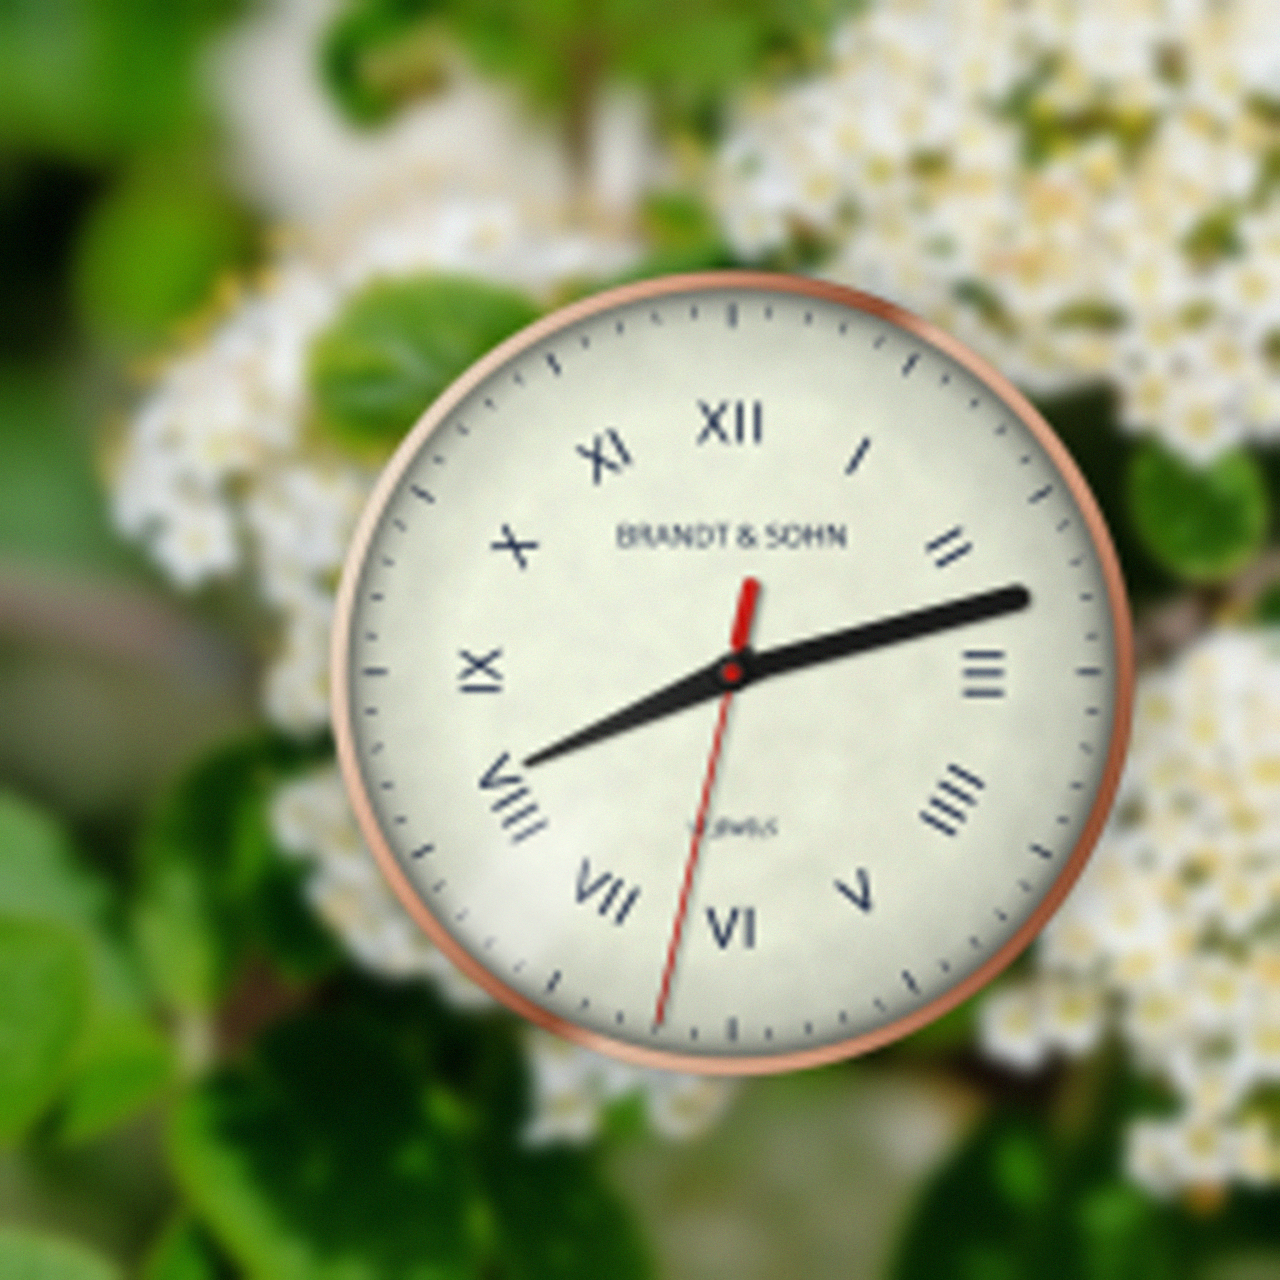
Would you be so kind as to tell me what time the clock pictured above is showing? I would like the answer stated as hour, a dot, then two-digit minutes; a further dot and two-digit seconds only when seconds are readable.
8.12.32
